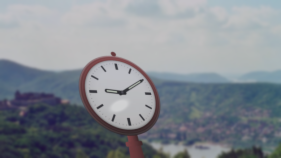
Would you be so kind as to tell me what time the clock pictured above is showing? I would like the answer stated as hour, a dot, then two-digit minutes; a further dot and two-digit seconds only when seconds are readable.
9.10
